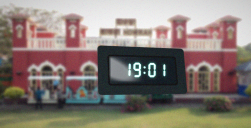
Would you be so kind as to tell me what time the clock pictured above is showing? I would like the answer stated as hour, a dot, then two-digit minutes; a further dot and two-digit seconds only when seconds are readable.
19.01
